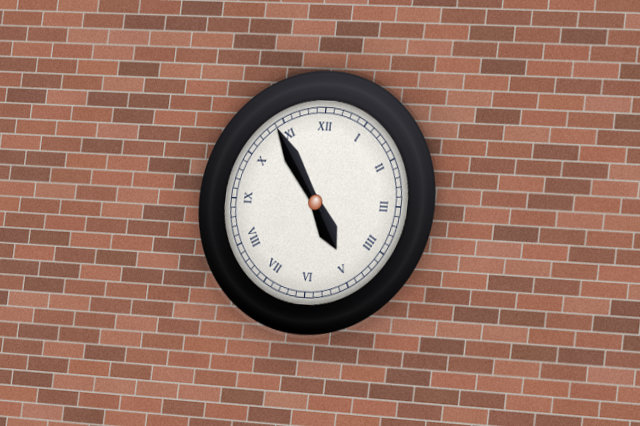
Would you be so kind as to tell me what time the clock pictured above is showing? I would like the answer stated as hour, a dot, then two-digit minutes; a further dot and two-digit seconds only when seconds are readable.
4.54
